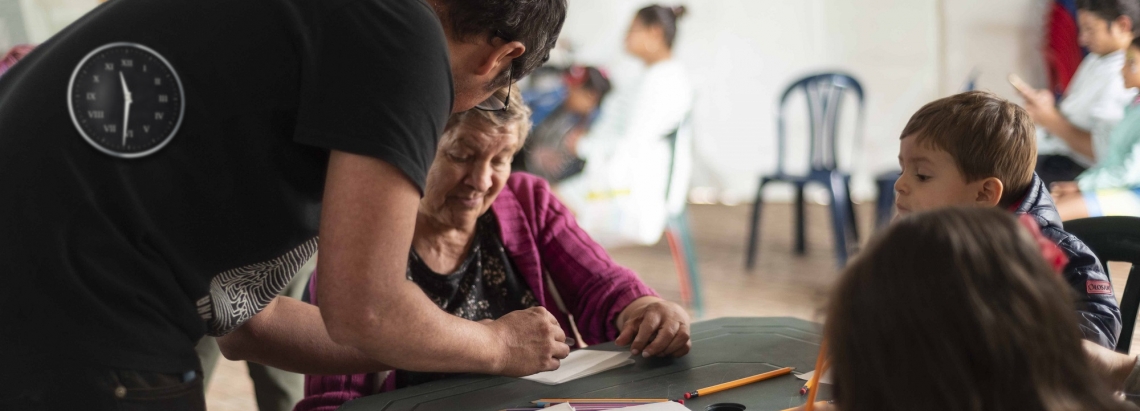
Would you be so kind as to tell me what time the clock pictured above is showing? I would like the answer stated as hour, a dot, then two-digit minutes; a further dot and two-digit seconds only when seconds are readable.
11.31
